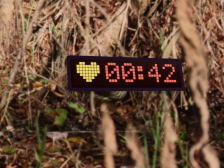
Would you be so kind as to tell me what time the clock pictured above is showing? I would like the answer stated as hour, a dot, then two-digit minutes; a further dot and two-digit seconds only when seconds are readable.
0.42
